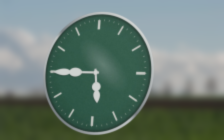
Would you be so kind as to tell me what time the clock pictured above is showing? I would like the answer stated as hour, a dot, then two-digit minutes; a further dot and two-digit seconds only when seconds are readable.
5.45
